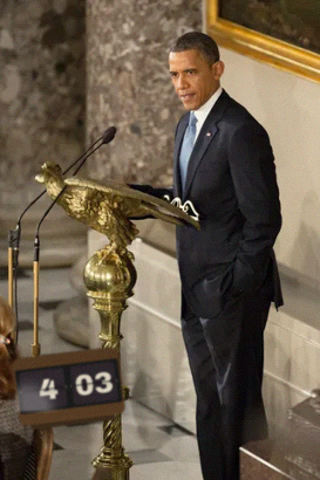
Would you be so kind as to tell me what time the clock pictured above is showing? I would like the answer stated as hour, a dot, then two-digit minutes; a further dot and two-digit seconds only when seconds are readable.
4.03
